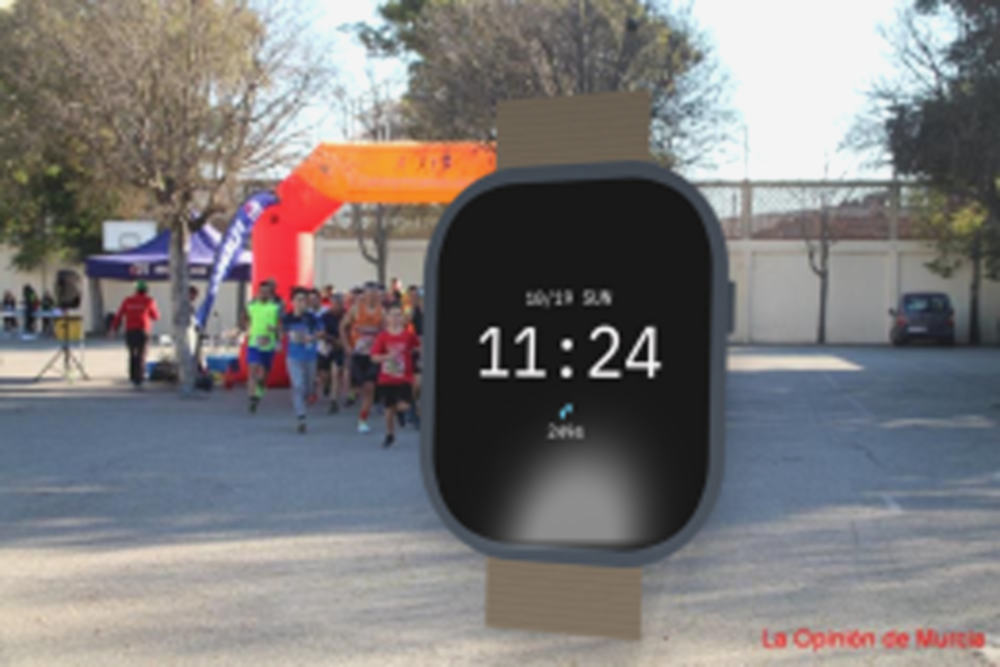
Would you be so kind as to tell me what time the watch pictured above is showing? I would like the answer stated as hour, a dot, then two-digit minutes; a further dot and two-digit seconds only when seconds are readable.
11.24
